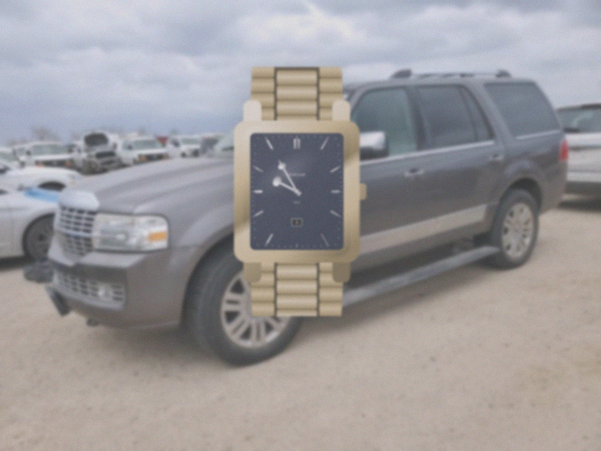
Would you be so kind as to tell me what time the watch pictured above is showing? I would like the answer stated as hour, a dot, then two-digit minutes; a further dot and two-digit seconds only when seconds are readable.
9.55
